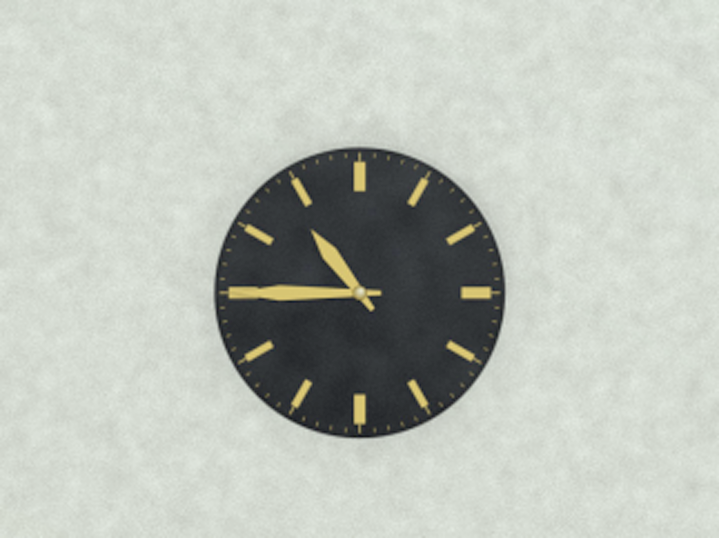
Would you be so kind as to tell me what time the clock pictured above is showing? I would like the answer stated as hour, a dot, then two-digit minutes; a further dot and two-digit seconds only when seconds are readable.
10.45
